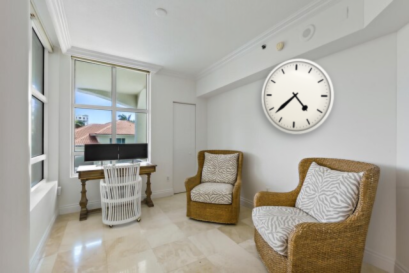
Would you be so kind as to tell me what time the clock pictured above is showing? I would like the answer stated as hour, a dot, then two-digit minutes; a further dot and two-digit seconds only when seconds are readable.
4.38
